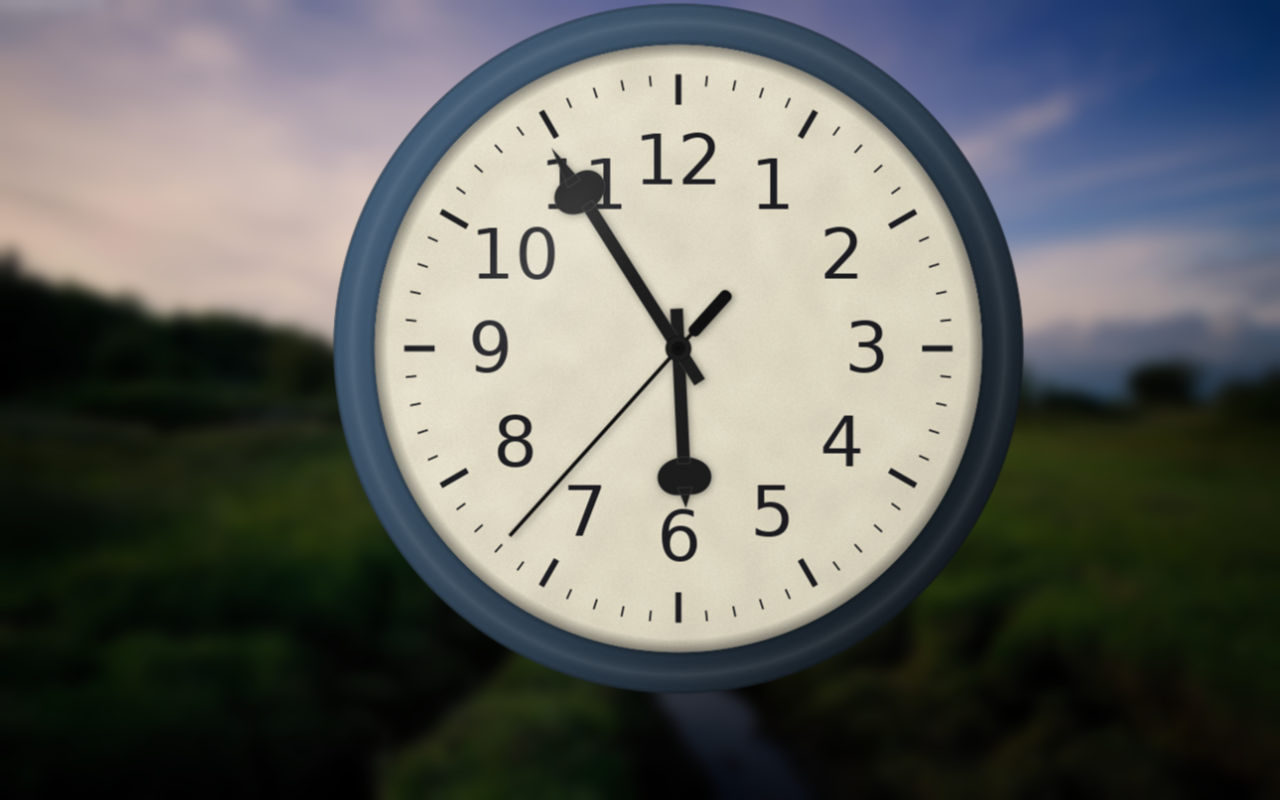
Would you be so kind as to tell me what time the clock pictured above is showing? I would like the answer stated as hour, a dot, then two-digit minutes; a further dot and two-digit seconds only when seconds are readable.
5.54.37
